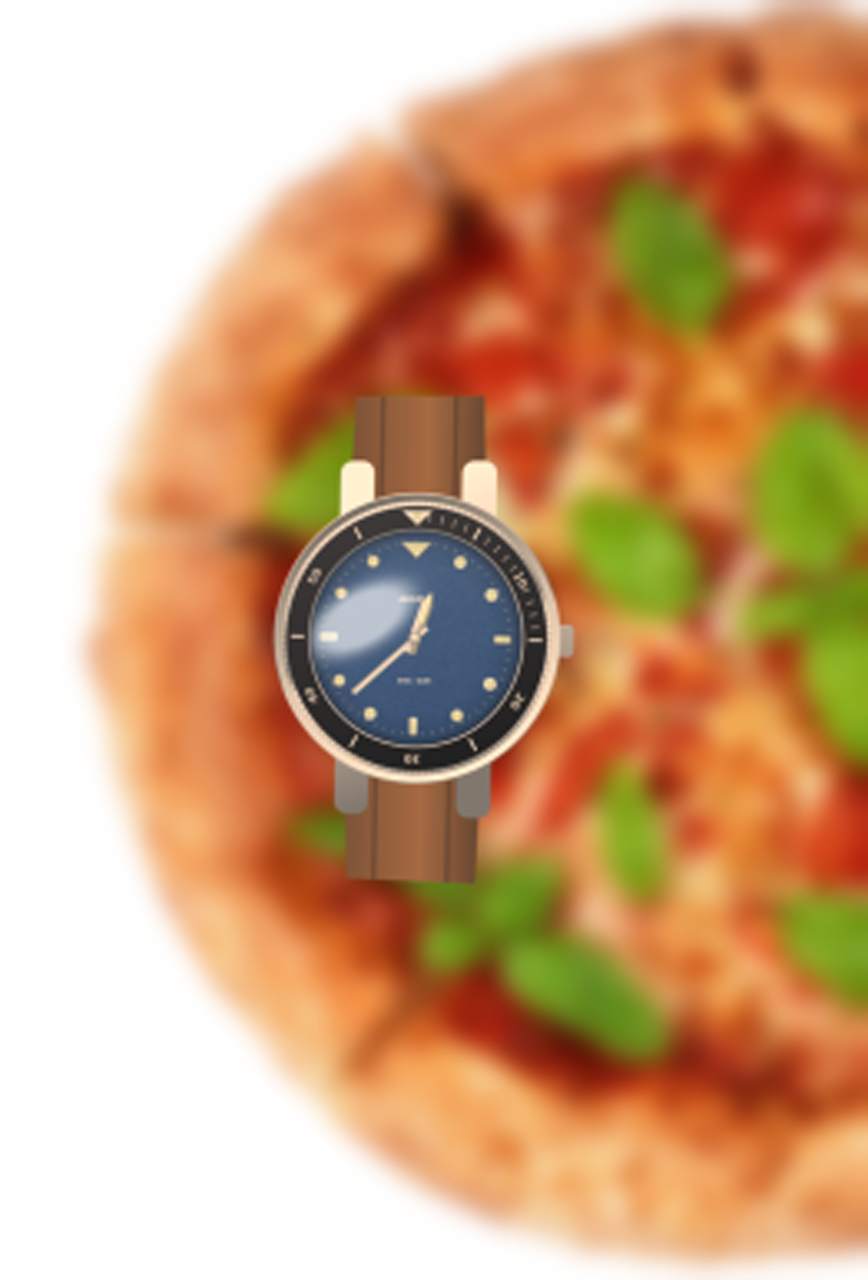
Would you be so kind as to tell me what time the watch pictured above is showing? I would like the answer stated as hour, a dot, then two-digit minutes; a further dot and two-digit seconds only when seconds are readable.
12.38
